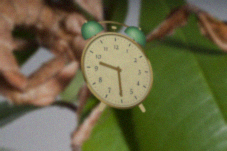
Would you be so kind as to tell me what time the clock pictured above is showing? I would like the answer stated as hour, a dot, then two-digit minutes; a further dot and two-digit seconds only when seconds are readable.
9.30
